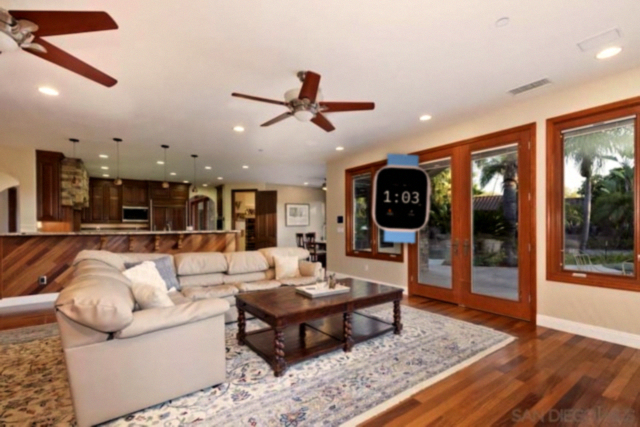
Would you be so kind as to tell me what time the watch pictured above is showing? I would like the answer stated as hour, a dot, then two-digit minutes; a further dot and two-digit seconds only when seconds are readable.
1.03
